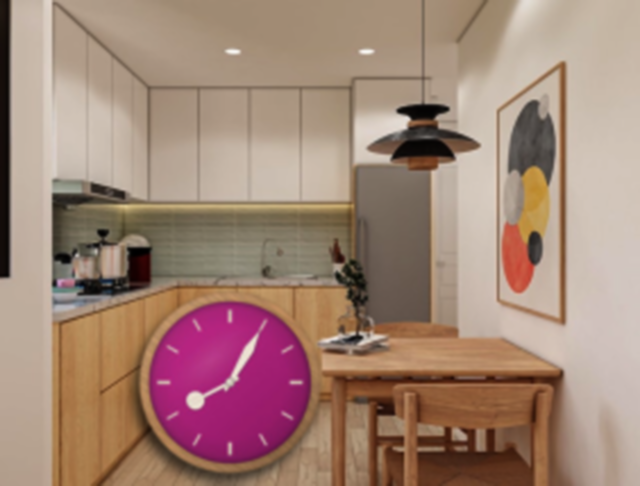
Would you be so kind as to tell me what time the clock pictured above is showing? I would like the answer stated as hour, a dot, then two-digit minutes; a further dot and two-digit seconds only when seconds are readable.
8.05
